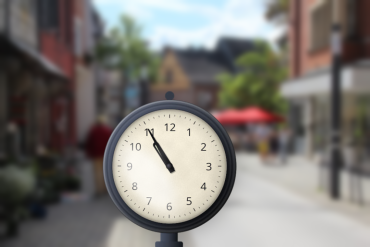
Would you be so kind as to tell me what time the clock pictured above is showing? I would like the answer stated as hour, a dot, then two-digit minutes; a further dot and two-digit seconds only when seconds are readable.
10.55
